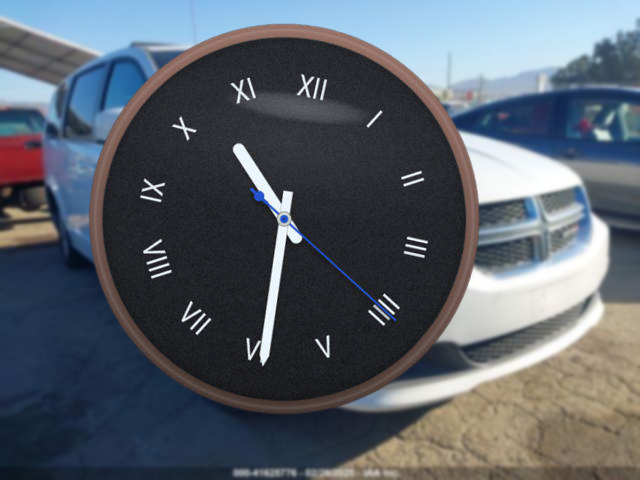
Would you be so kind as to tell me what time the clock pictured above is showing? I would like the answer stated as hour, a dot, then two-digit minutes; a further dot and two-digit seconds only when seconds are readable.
10.29.20
